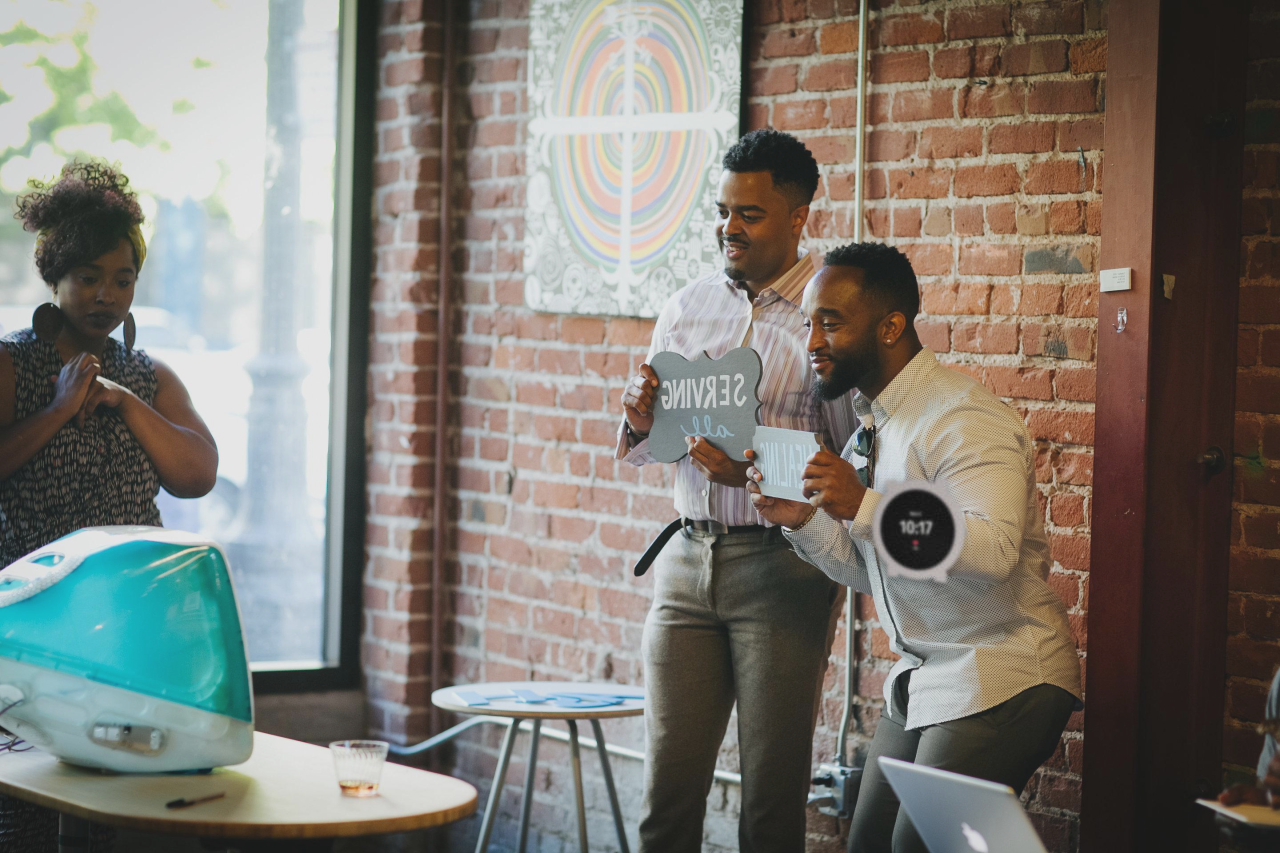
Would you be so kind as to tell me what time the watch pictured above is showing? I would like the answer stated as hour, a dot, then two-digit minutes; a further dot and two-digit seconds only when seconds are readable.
10.17
